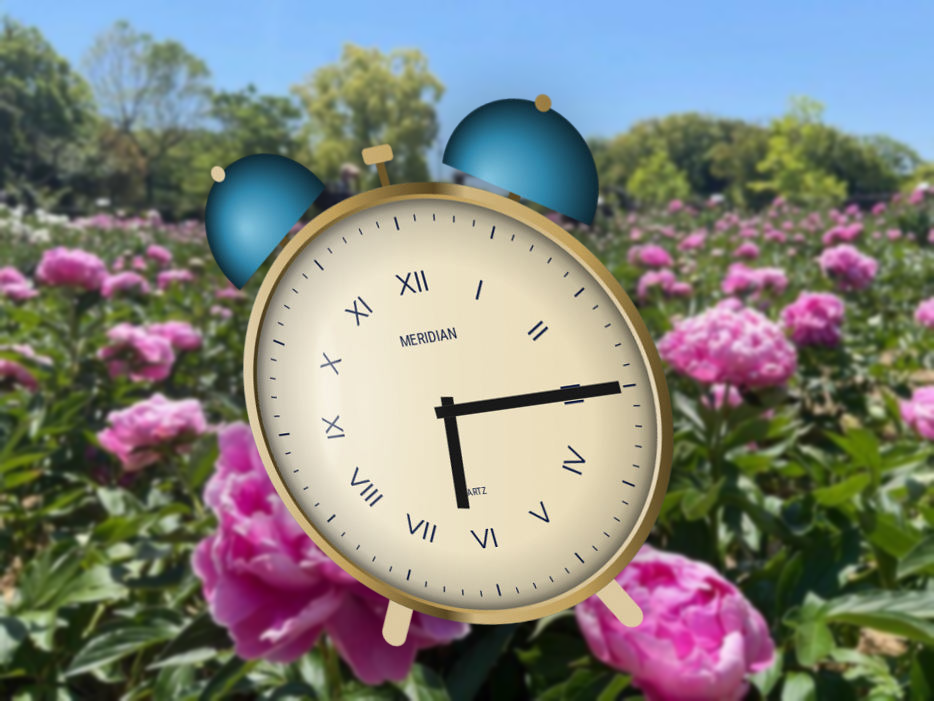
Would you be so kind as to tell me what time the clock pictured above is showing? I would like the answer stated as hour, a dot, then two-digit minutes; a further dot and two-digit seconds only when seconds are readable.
6.15
